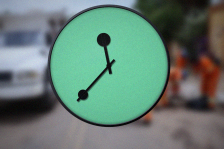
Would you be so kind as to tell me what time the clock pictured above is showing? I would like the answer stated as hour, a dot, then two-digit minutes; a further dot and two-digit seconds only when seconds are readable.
11.37
